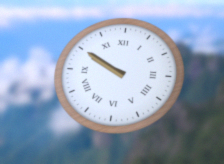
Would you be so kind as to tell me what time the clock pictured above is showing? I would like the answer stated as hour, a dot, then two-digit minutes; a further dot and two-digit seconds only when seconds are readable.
9.50
